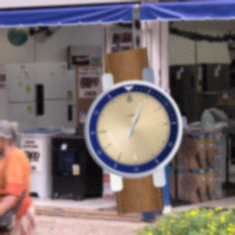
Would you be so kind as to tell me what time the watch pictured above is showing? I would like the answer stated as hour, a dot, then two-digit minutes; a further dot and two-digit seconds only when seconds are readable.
7.04
